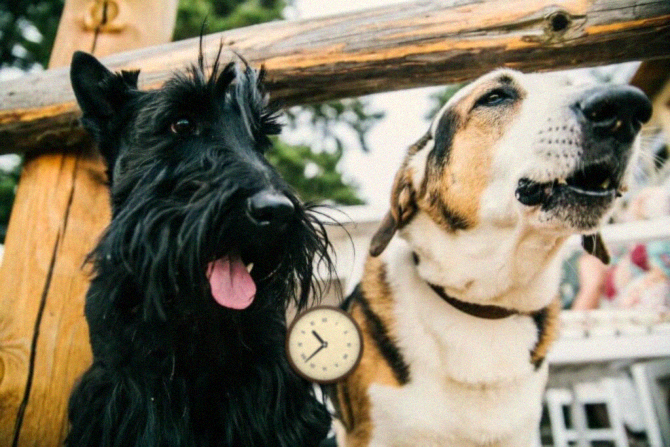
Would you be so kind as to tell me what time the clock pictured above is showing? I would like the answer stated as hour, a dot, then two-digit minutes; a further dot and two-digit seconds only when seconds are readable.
10.38
